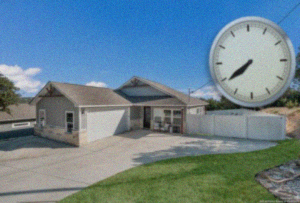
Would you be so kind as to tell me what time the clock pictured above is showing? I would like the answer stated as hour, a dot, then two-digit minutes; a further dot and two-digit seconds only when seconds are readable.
7.39
